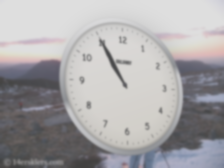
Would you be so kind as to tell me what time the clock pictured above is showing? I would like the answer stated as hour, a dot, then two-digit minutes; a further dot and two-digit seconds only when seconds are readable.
10.55
